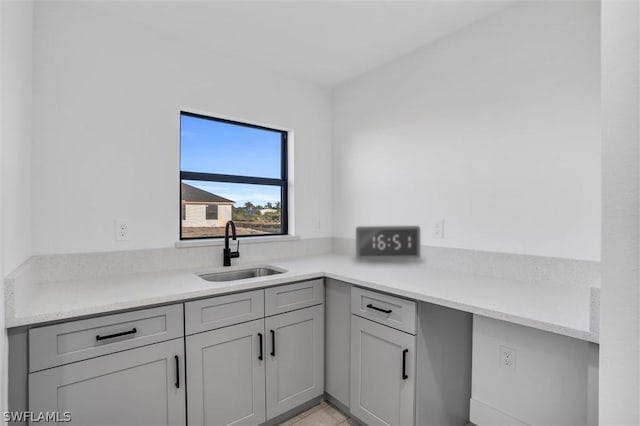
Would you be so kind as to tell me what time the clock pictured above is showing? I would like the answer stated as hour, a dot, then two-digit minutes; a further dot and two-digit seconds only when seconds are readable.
16.51
